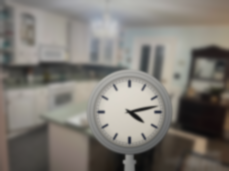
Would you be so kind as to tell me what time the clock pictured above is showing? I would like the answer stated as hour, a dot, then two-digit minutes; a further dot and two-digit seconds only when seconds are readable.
4.13
